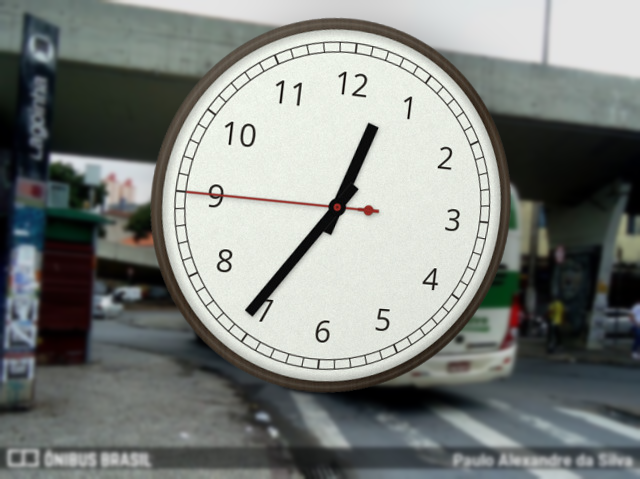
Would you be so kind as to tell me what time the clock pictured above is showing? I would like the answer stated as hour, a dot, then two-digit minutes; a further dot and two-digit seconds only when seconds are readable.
12.35.45
